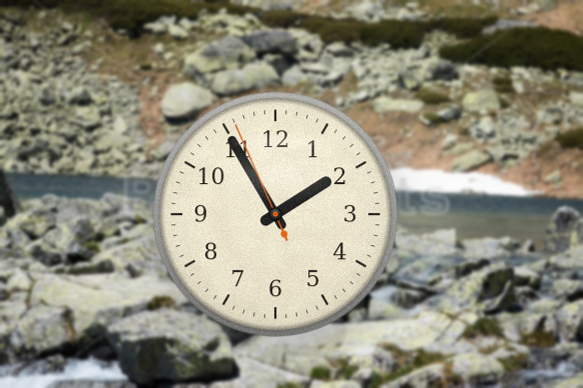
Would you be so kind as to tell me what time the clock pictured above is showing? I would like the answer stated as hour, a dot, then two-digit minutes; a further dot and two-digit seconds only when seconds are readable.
1.54.56
